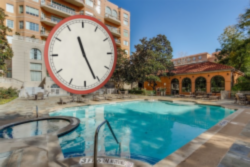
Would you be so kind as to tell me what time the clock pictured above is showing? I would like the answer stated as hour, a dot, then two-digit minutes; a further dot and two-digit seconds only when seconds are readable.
11.26
